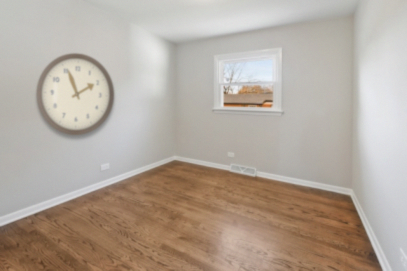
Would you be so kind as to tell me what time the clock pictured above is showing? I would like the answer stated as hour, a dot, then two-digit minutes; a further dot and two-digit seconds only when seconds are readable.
1.56
